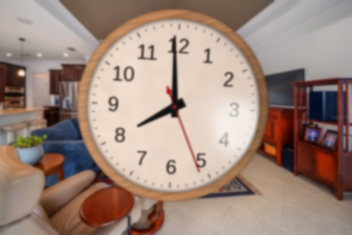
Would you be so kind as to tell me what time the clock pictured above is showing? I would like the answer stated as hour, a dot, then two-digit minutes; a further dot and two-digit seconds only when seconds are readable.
7.59.26
